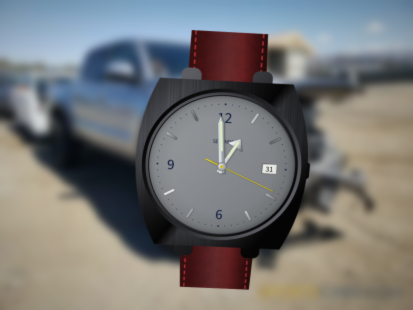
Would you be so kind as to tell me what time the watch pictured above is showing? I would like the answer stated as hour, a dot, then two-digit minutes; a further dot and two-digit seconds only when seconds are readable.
12.59.19
